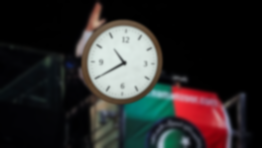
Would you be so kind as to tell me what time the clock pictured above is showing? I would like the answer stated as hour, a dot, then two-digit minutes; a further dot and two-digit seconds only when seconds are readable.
10.40
